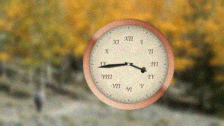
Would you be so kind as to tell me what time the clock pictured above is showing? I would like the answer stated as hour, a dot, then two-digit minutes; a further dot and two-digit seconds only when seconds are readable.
3.44
